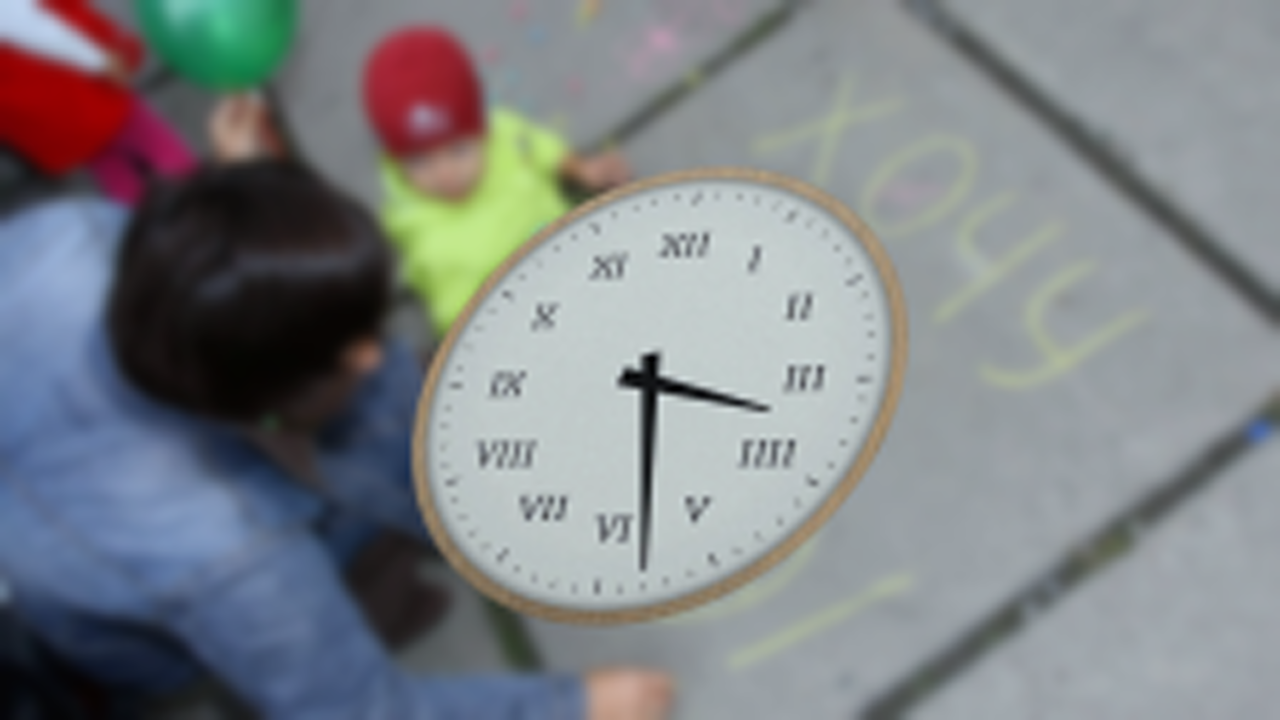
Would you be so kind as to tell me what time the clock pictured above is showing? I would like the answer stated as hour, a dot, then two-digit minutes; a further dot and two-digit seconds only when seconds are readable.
3.28
